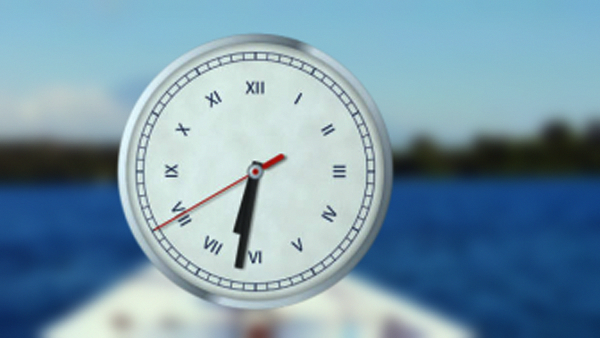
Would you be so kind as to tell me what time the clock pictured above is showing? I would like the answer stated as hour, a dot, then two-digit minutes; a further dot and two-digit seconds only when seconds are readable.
6.31.40
